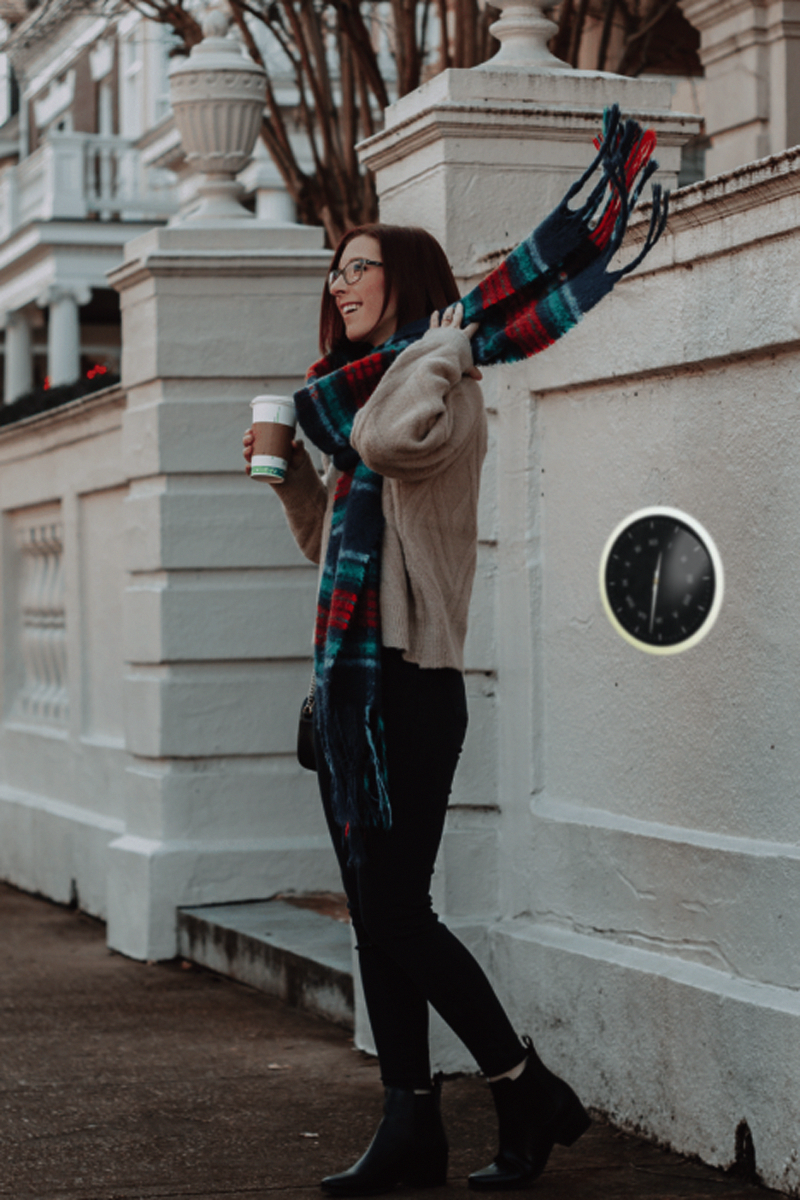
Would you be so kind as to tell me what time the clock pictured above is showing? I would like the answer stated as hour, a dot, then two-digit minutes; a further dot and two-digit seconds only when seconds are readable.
12.32
